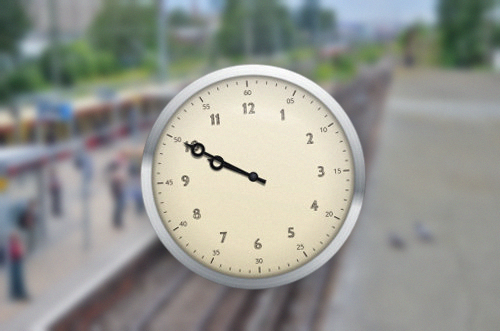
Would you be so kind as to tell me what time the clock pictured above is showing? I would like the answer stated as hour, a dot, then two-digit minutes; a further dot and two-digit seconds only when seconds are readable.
9.50
